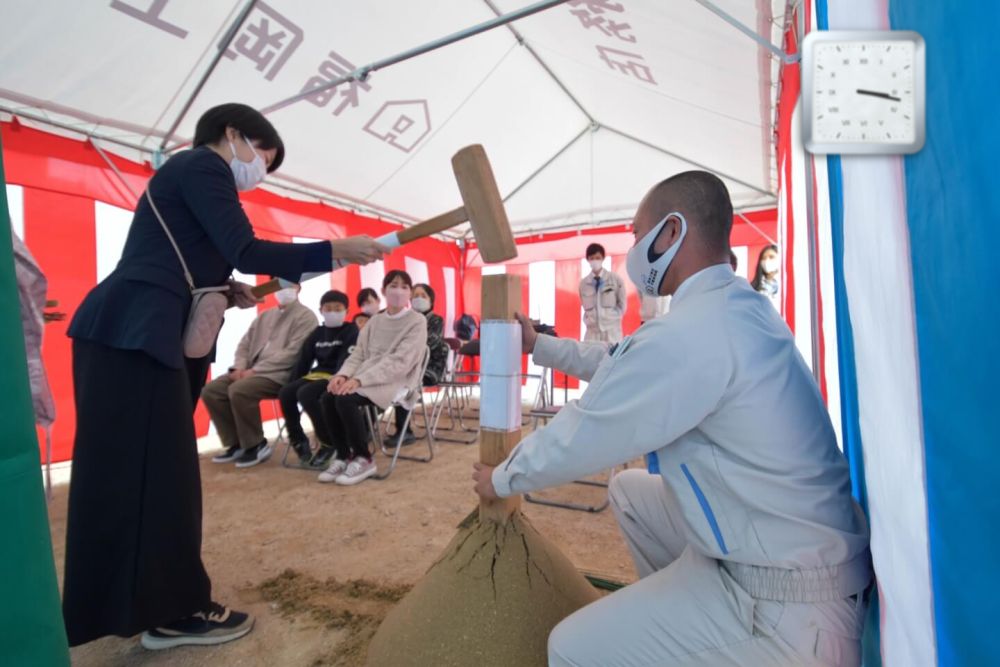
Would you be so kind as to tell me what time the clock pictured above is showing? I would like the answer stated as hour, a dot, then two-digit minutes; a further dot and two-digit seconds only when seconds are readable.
3.17
